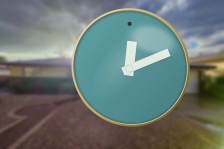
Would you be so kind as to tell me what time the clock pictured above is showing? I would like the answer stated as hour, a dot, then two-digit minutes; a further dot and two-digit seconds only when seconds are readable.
12.11
